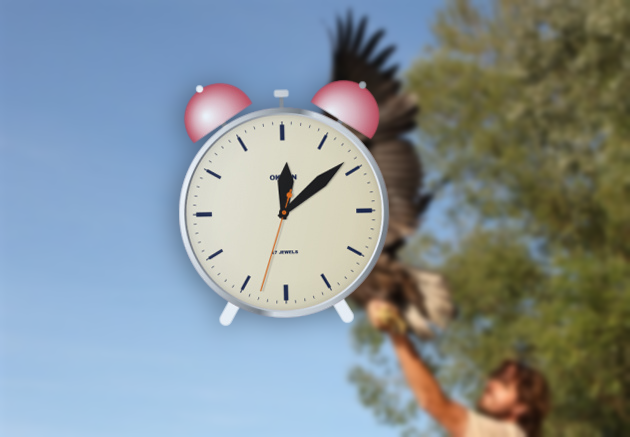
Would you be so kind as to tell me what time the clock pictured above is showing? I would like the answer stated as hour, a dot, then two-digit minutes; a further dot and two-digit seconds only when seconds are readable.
12.08.33
